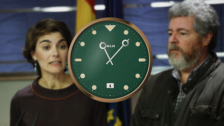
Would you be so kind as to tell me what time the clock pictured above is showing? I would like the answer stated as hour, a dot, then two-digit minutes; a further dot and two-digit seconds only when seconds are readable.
11.07
